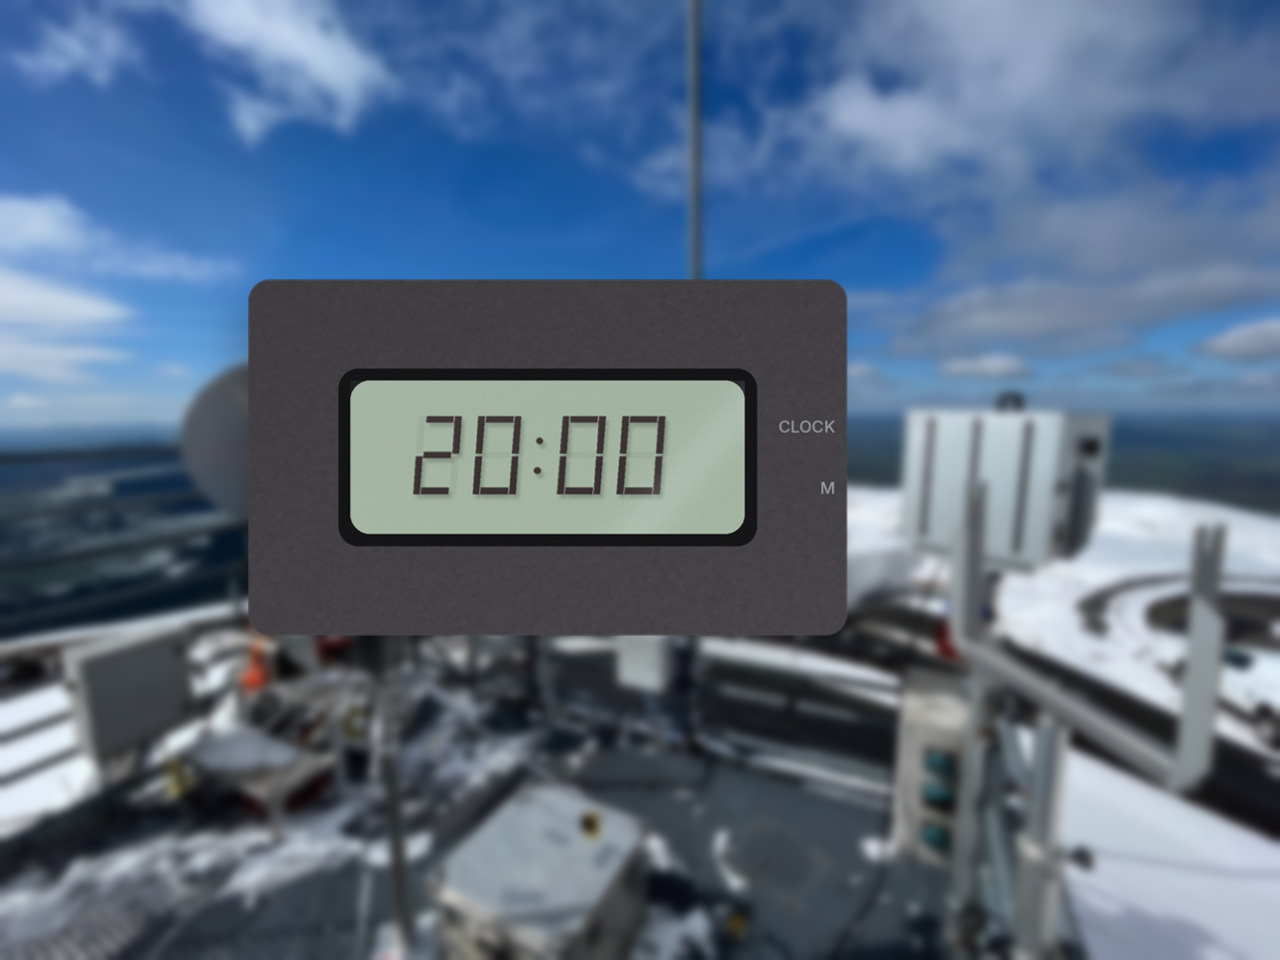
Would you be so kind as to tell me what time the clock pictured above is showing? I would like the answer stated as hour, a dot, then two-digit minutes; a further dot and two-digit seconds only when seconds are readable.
20.00
